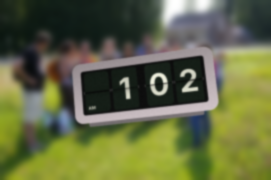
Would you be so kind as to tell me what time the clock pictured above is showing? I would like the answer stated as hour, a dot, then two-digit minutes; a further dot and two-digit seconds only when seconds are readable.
1.02
